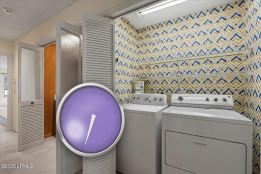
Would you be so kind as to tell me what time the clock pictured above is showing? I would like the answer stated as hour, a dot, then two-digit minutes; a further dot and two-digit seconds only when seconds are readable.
6.33
